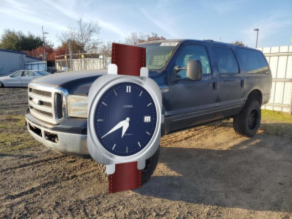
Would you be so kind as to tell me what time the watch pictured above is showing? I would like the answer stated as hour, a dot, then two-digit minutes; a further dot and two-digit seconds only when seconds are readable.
6.40
